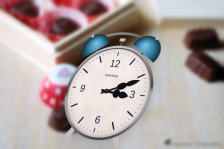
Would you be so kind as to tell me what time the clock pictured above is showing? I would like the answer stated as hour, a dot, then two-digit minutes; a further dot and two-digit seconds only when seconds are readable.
3.11
